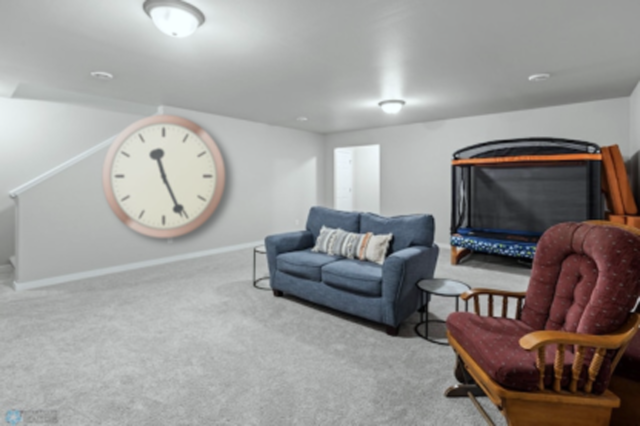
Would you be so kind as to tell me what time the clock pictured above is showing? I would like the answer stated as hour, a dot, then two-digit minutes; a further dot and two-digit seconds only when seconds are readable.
11.26
